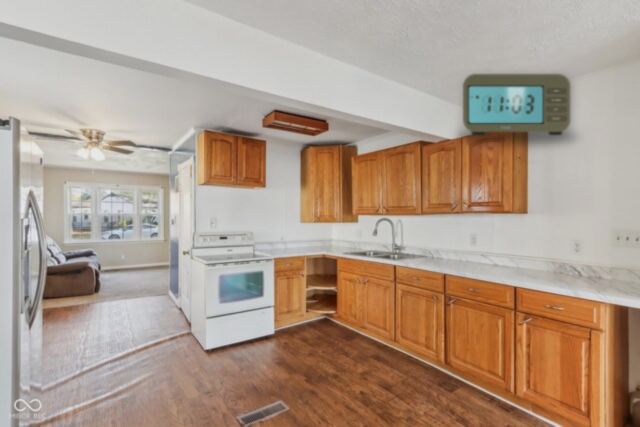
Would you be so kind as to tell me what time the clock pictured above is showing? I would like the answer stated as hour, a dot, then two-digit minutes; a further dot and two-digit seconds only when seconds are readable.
11.03
